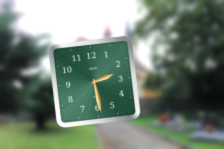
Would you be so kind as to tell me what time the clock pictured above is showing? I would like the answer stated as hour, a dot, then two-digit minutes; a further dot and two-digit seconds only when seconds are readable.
2.29
